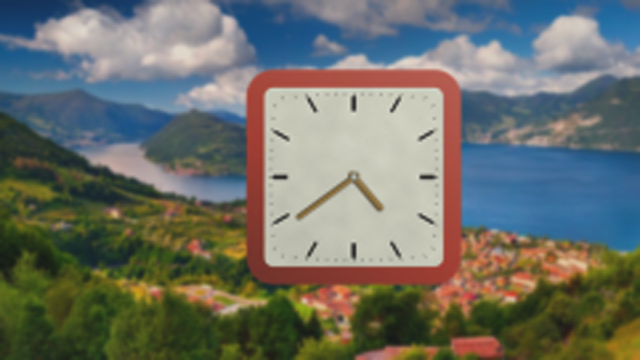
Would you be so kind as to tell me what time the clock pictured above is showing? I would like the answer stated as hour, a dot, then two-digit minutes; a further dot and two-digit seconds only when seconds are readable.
4.39
